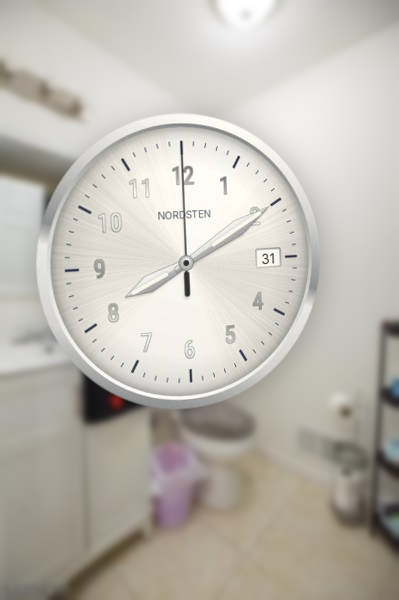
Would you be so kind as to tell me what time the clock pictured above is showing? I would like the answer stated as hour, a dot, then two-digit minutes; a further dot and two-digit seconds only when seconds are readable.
8.10.00
